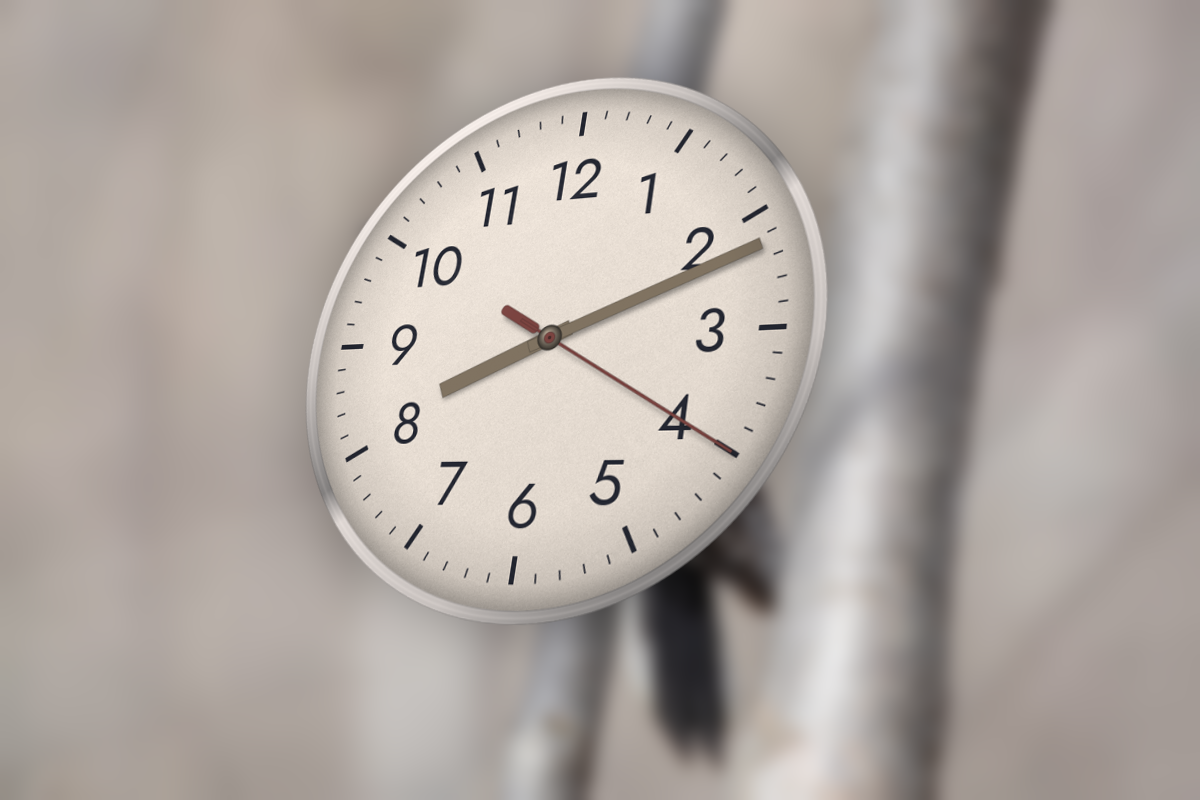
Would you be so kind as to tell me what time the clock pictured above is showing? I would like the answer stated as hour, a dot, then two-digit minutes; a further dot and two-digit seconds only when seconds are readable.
8.11.20
